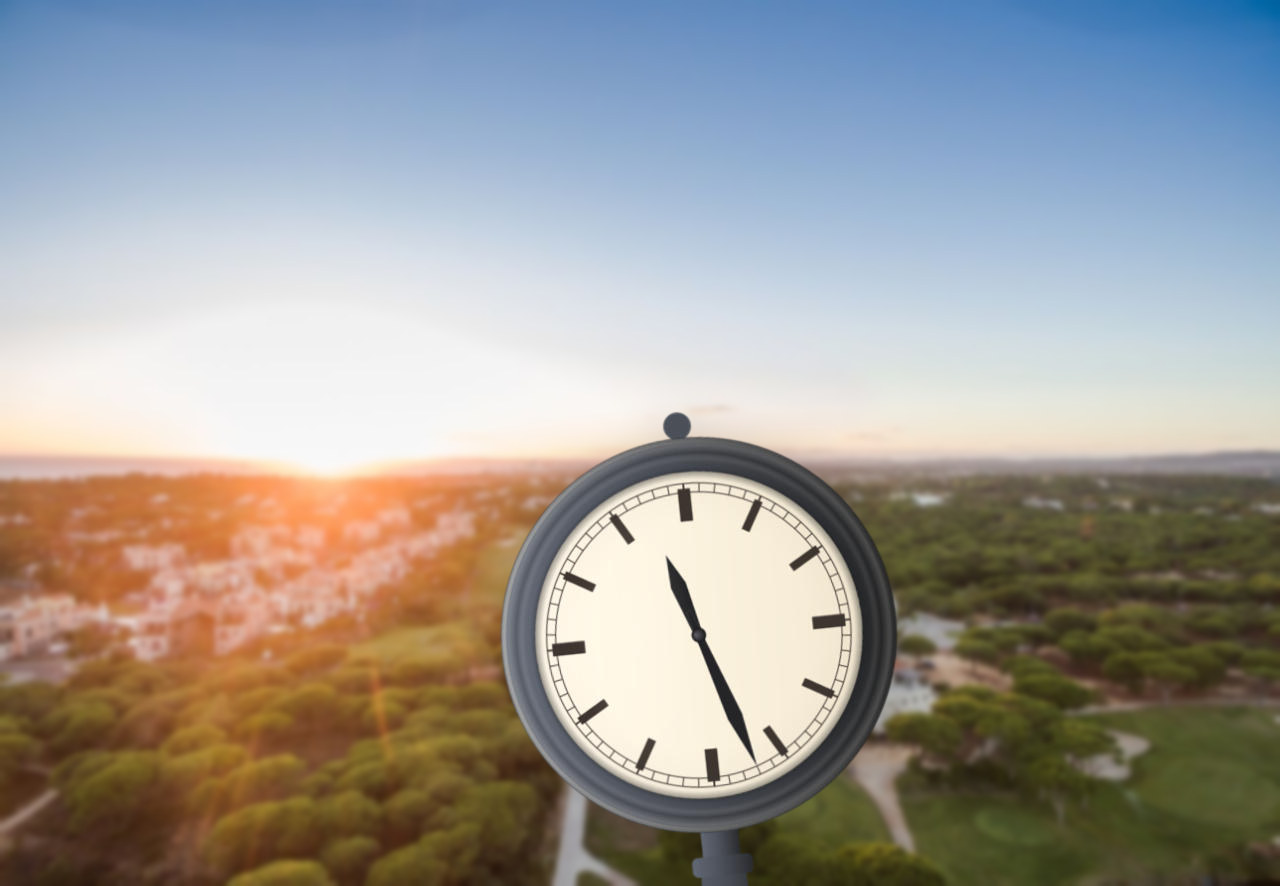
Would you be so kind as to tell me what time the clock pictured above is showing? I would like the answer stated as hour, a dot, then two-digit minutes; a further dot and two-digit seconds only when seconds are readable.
11.27
